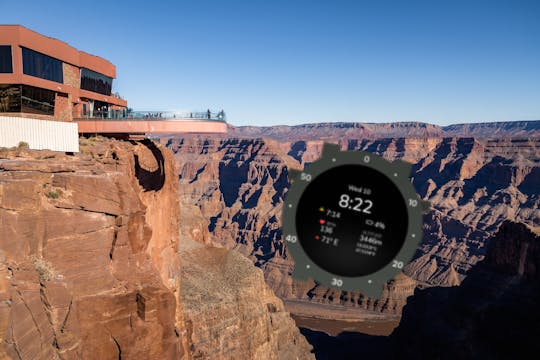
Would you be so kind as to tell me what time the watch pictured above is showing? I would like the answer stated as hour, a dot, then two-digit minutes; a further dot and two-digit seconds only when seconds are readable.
8.22
